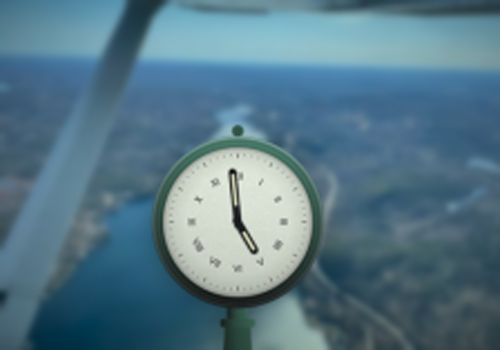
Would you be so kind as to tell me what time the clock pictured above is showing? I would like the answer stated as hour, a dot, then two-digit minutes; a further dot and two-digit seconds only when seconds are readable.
4.59
